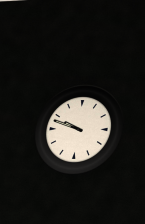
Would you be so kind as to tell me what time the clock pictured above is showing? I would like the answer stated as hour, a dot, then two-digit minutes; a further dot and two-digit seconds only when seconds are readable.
9.48
